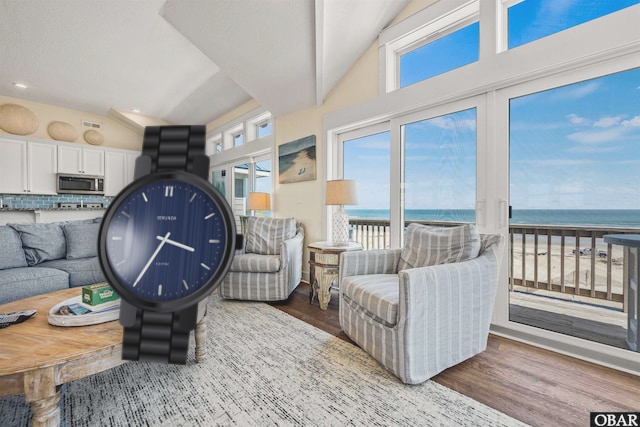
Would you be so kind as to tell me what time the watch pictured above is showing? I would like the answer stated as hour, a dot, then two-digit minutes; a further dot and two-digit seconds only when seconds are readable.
3.35
